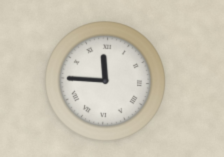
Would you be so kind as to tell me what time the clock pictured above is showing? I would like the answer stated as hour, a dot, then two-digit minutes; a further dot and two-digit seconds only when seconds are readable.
11.45
